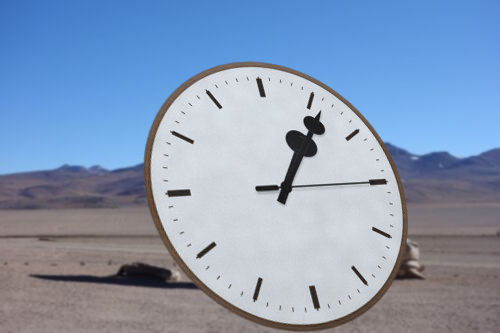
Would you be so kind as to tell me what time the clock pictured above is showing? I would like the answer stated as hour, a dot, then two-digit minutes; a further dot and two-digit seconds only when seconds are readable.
1.06.15
